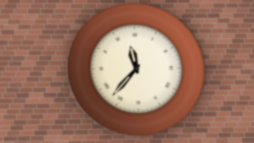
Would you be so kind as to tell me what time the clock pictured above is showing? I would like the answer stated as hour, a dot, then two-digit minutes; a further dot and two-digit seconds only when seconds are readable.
11.37
